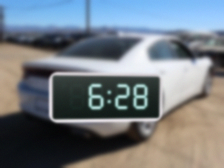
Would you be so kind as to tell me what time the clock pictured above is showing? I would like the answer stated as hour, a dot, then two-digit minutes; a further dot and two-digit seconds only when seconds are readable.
6.28
